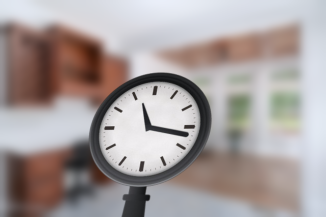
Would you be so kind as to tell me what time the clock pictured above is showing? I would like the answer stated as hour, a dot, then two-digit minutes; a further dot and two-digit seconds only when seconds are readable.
11.17
